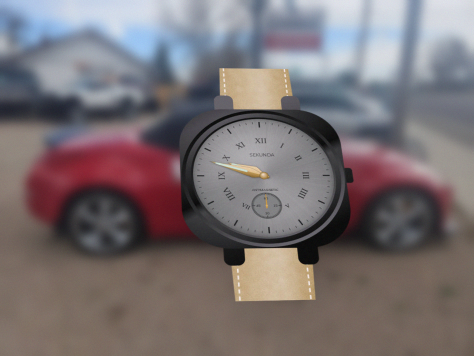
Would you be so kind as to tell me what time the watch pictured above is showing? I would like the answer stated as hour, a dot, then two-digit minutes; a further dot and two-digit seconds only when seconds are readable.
9.48
